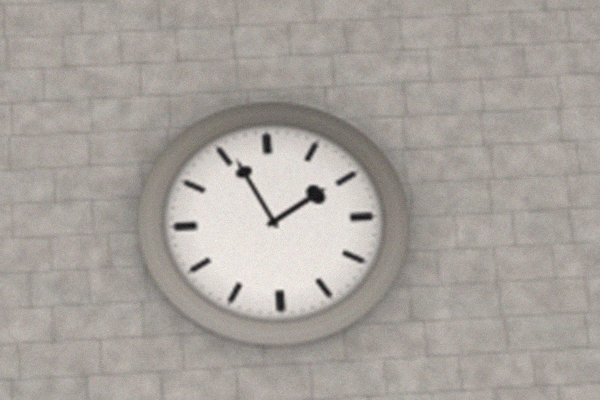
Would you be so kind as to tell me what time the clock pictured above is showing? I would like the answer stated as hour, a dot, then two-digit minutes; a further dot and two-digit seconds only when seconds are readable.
1.56
